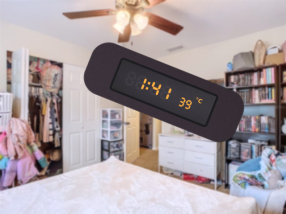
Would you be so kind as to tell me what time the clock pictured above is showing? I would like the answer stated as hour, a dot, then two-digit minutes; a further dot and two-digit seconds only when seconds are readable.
1.41
